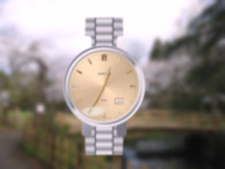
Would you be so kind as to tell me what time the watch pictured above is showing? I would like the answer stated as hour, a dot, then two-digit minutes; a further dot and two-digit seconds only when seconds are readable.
12.35
